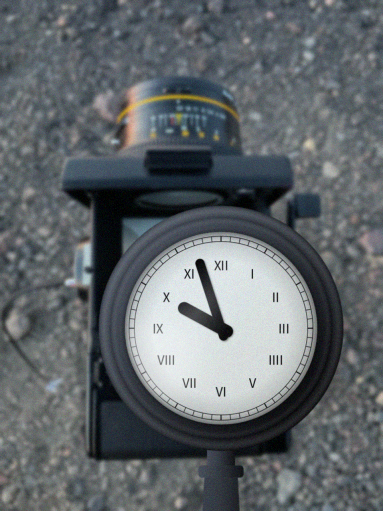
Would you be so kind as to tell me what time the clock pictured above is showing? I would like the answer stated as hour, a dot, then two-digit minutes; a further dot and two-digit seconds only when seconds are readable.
9.57
